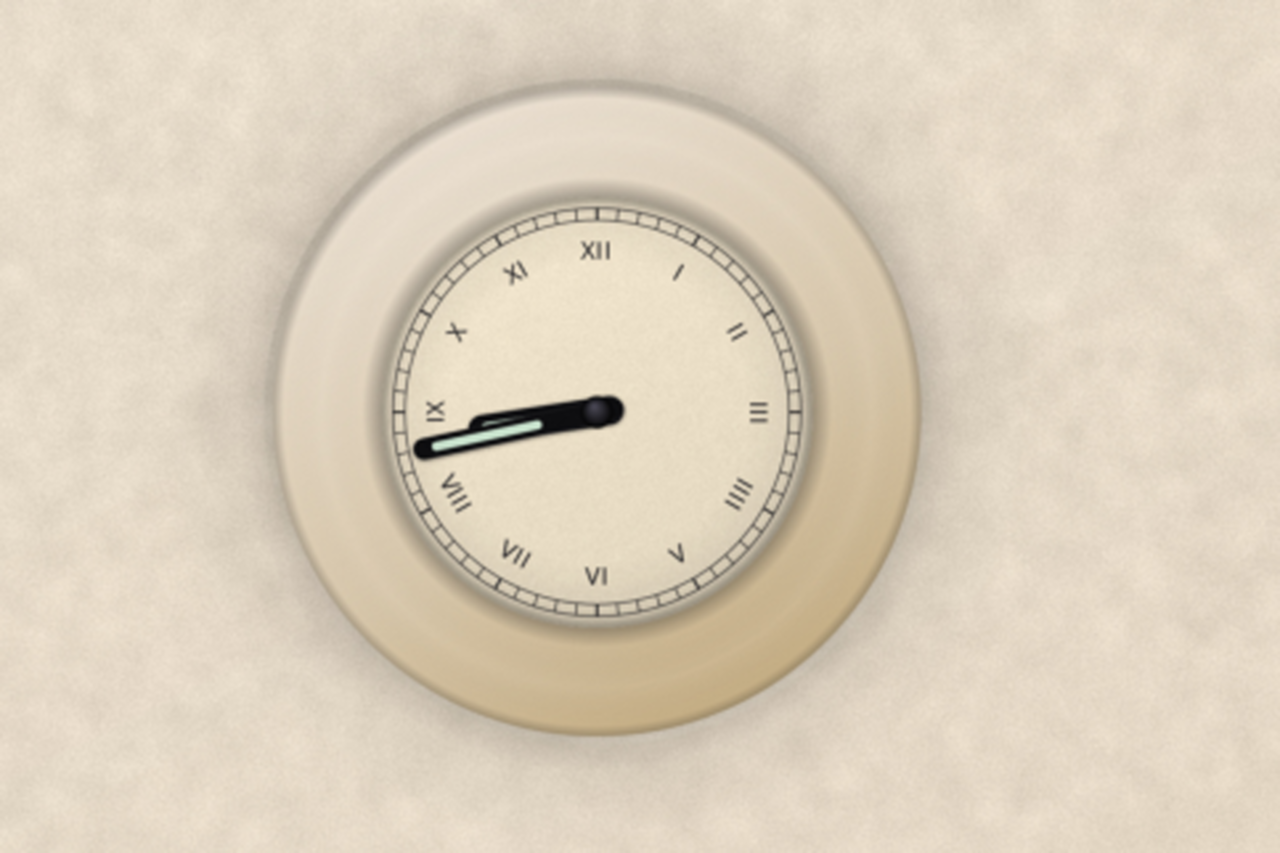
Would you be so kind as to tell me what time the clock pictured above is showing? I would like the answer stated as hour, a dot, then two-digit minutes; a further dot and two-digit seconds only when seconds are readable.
8.43
